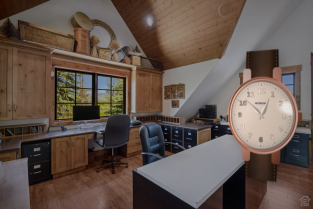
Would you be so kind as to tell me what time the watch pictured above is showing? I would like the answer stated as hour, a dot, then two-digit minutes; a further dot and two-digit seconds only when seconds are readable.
12.52
